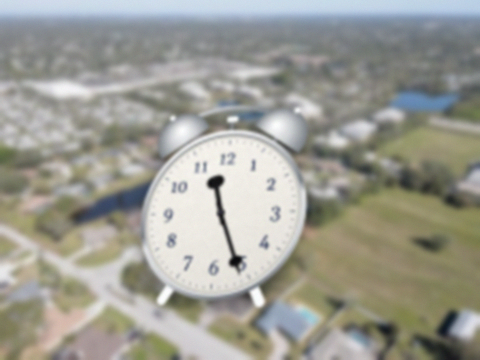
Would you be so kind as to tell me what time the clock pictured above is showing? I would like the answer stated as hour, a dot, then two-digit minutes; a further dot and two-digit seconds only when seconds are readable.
11.26
